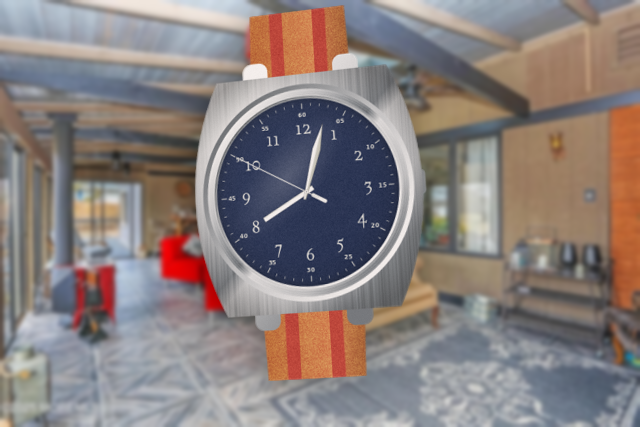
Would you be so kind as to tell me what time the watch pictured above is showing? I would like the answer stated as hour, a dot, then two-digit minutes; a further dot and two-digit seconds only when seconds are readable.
8.02.50
